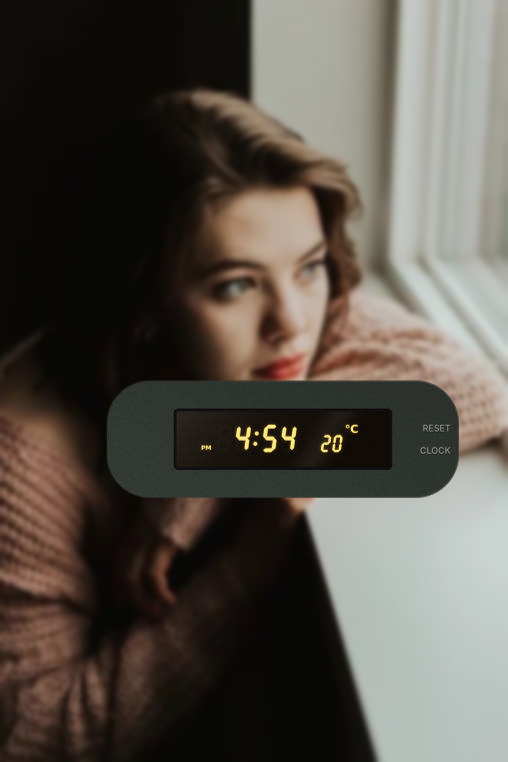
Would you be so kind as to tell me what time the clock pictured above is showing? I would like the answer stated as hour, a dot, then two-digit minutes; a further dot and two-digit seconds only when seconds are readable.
4.54
